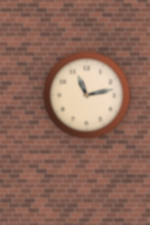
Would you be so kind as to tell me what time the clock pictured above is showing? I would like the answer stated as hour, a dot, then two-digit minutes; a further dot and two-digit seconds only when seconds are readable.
11.13
